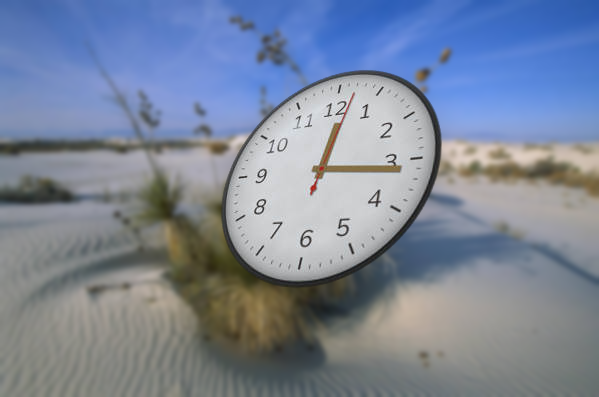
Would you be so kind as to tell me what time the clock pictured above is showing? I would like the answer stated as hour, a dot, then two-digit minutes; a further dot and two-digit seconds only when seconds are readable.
12.16.02
